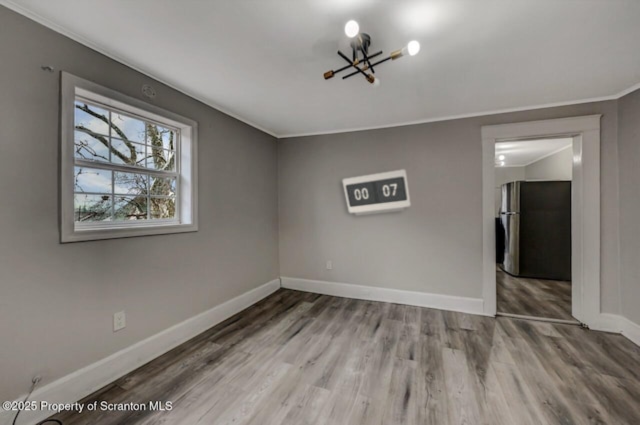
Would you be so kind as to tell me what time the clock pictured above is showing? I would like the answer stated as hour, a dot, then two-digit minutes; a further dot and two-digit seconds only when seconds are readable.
0.07
